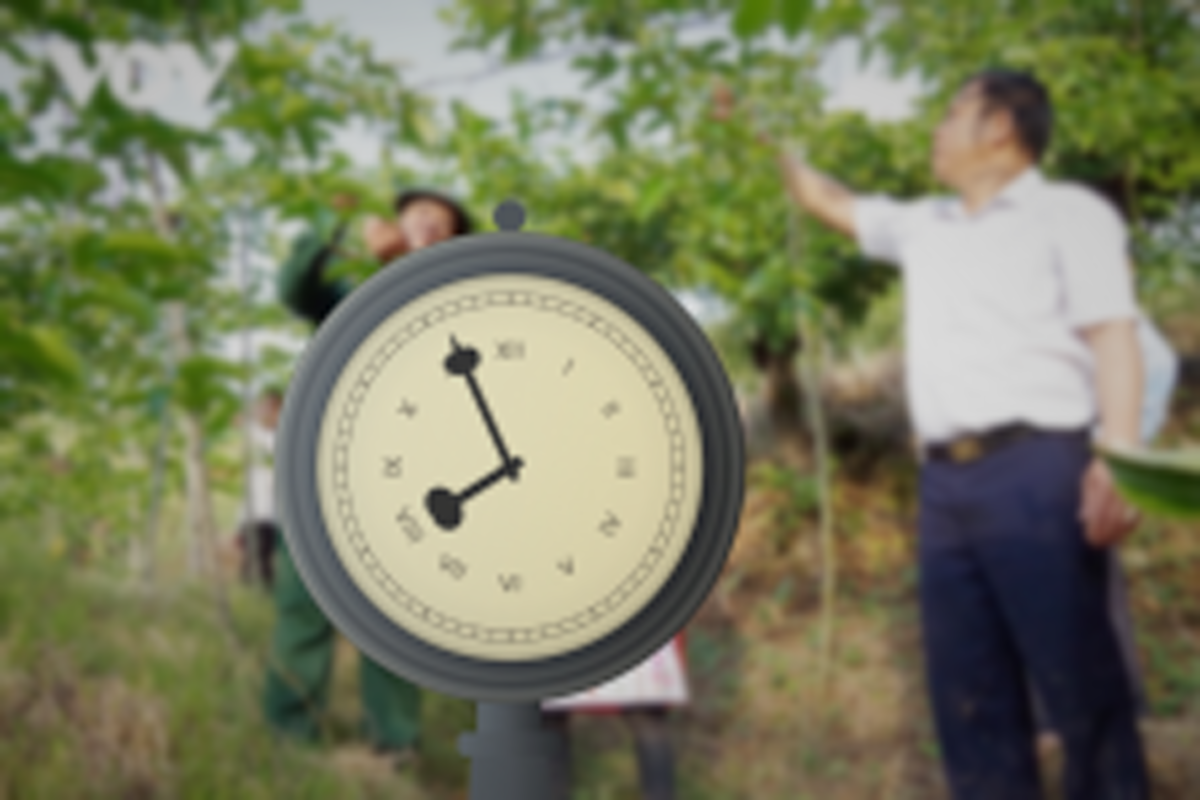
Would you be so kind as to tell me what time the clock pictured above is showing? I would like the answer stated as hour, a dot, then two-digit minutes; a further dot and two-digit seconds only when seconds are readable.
7.56
